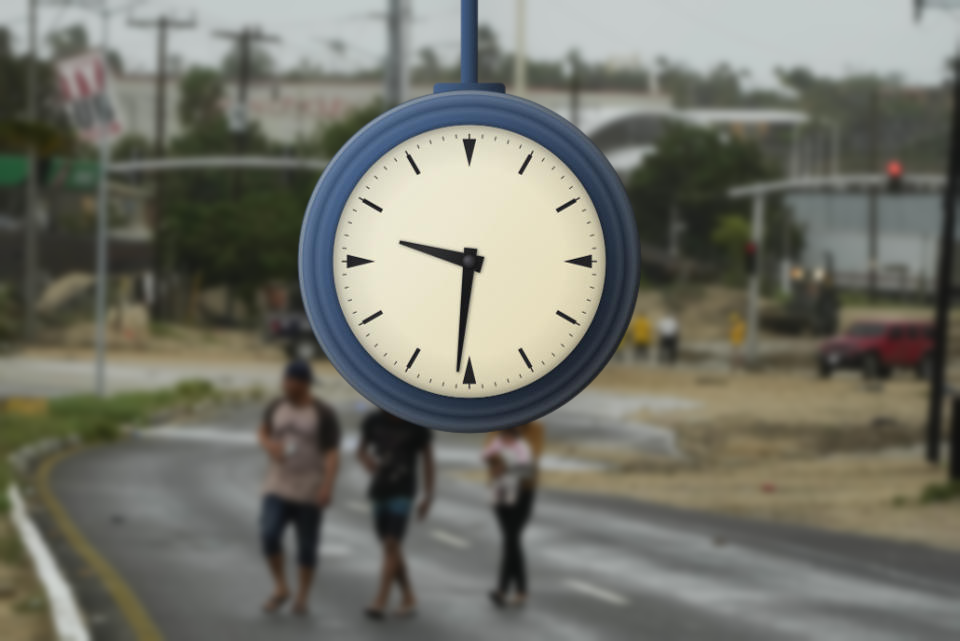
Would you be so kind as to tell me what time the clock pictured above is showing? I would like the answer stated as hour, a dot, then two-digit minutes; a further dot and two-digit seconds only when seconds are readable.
9.31
